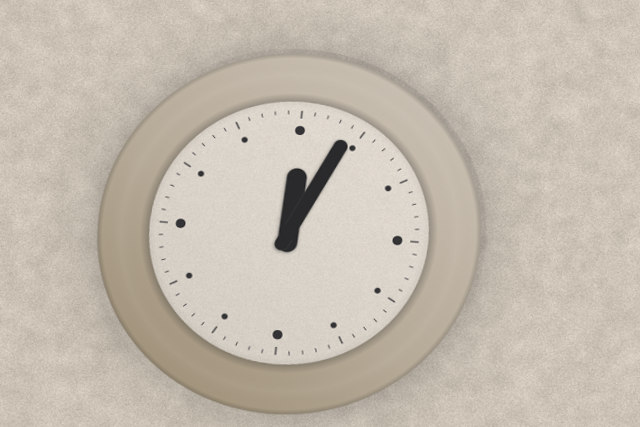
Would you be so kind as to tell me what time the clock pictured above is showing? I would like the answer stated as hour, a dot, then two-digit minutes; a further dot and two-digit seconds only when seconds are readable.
12.04
